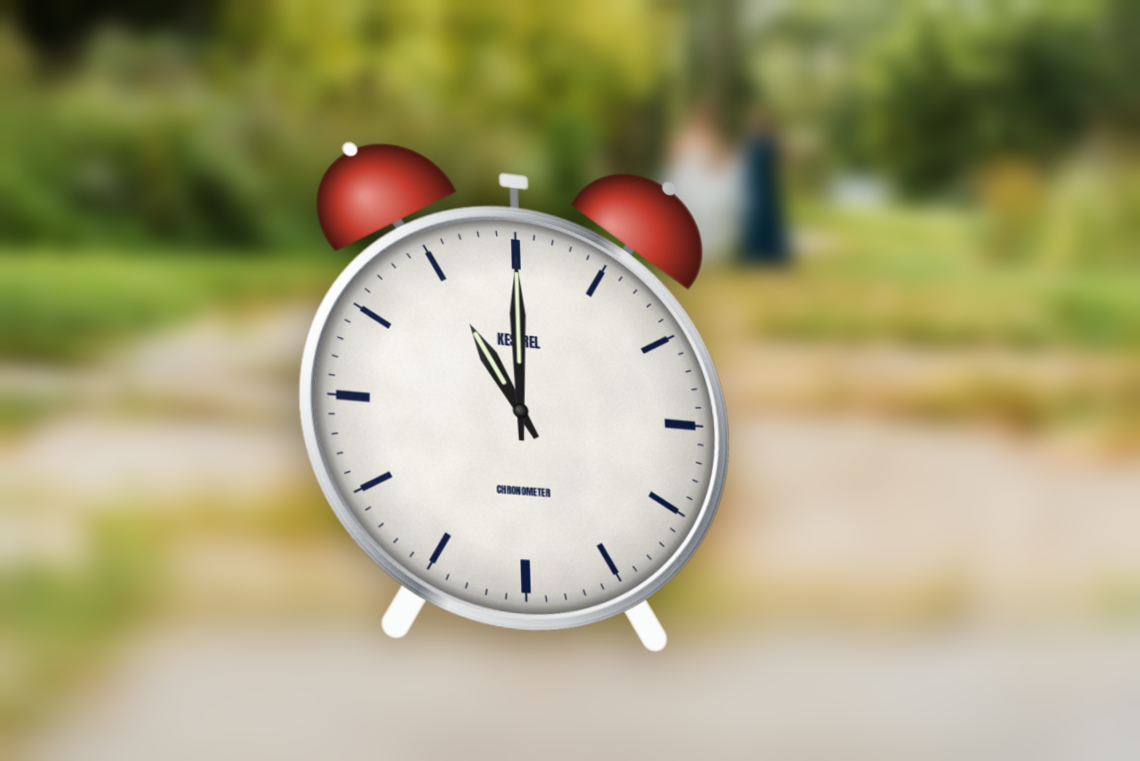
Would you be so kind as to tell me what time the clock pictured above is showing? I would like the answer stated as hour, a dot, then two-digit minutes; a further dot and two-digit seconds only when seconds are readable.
11.00
